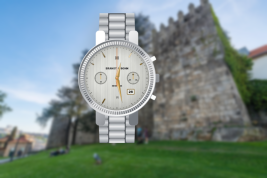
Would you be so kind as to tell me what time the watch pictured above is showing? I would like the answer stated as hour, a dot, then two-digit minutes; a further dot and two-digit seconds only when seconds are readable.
12.28
